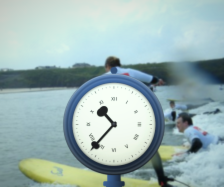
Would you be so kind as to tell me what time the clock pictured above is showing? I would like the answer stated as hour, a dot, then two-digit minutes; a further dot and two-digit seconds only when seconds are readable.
10.37
